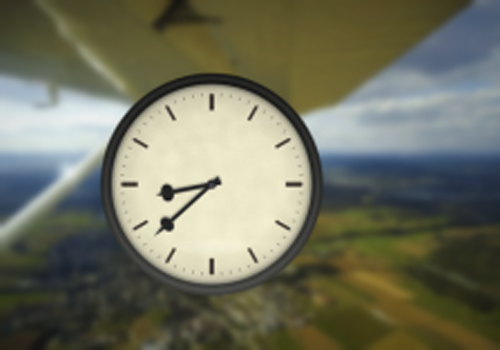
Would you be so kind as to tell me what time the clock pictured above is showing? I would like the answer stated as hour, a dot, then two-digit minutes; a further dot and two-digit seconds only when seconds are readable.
8.38
